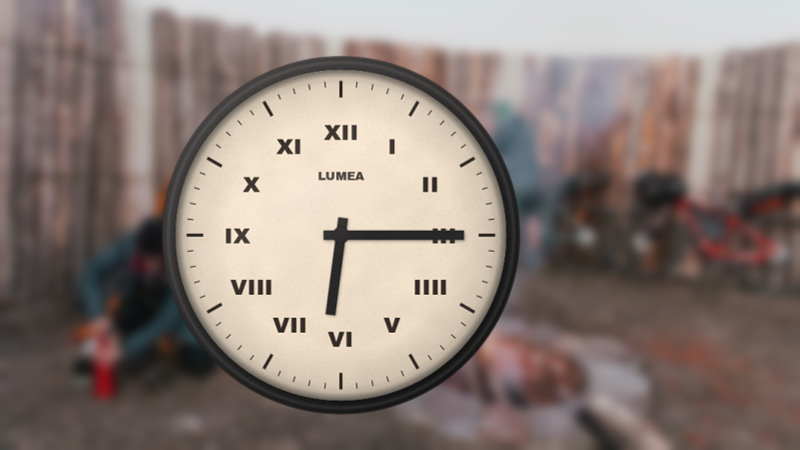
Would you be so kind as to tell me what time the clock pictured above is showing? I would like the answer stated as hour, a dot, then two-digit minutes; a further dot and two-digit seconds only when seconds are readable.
6.15
